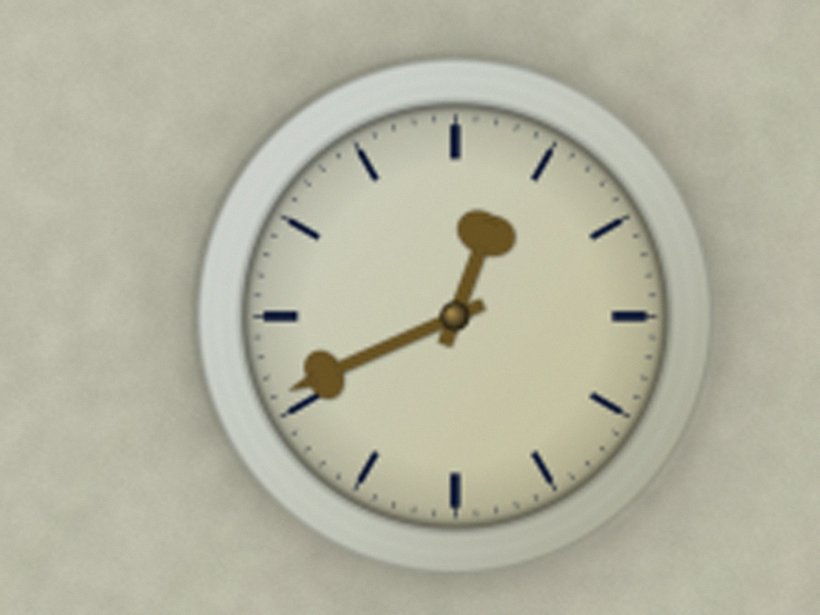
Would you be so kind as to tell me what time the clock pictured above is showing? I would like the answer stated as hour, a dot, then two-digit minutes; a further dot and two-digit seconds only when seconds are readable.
12.41
